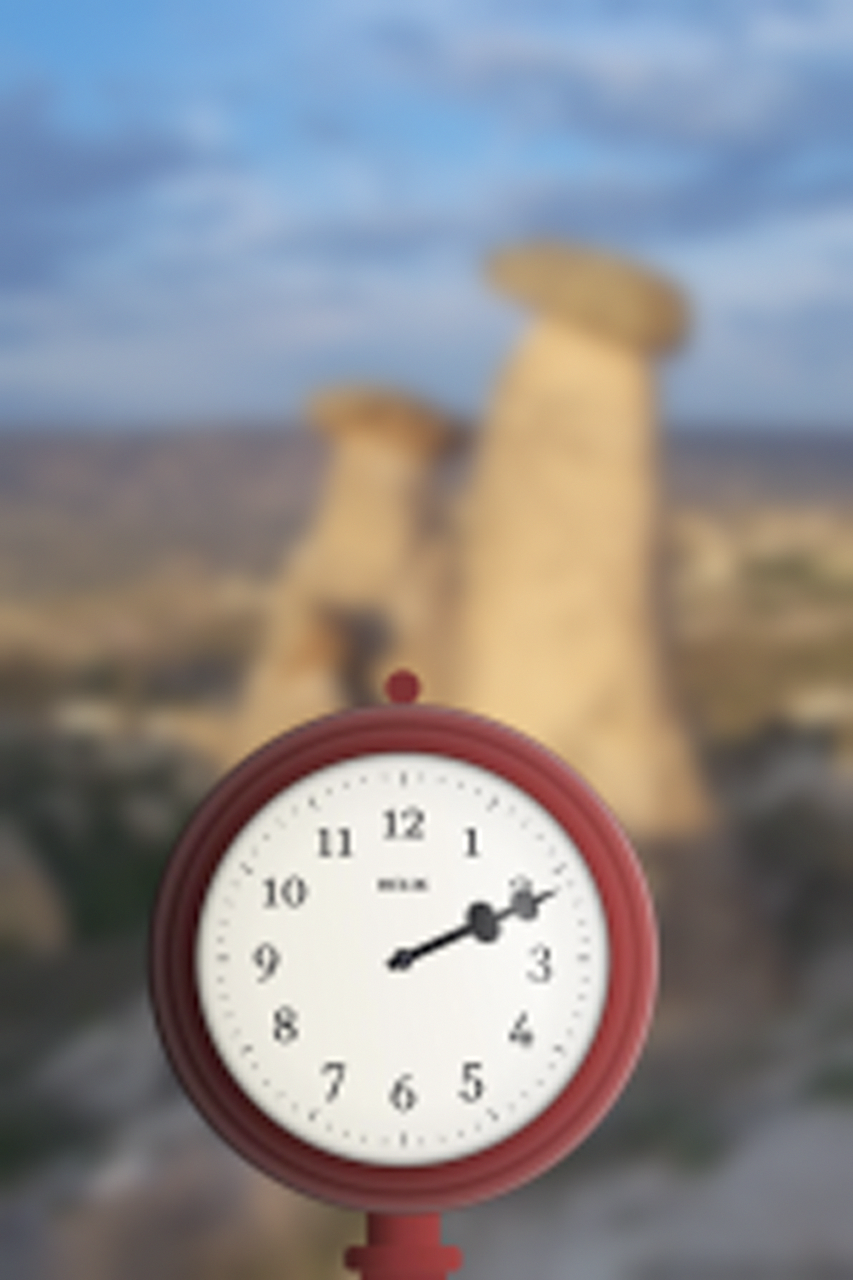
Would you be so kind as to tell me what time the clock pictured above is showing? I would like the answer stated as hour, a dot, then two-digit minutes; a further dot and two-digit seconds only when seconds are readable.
2.11
